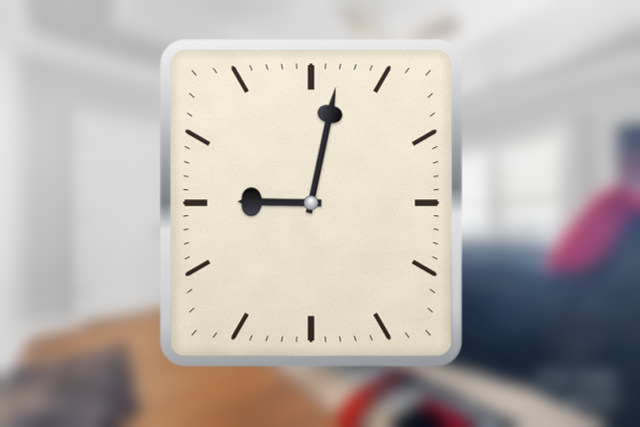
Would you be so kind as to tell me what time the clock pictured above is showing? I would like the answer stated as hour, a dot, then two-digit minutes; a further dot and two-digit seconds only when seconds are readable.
9.02
